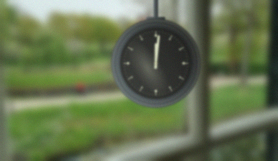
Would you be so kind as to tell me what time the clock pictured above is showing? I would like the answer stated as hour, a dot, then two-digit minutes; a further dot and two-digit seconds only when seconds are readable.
12.01
